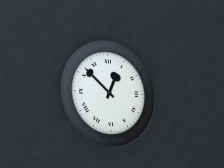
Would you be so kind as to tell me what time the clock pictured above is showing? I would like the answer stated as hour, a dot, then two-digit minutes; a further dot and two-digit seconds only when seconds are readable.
12.52
